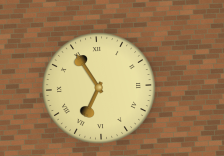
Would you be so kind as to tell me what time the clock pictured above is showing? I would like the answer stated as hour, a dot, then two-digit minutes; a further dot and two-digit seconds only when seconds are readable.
6.55
